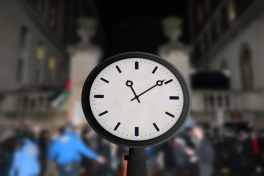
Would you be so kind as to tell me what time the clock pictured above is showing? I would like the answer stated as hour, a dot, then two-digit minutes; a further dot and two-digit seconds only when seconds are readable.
11.09
